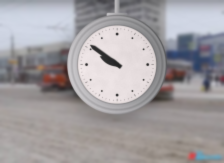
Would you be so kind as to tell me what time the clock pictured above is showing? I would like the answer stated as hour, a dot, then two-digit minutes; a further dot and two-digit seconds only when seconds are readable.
9.51
